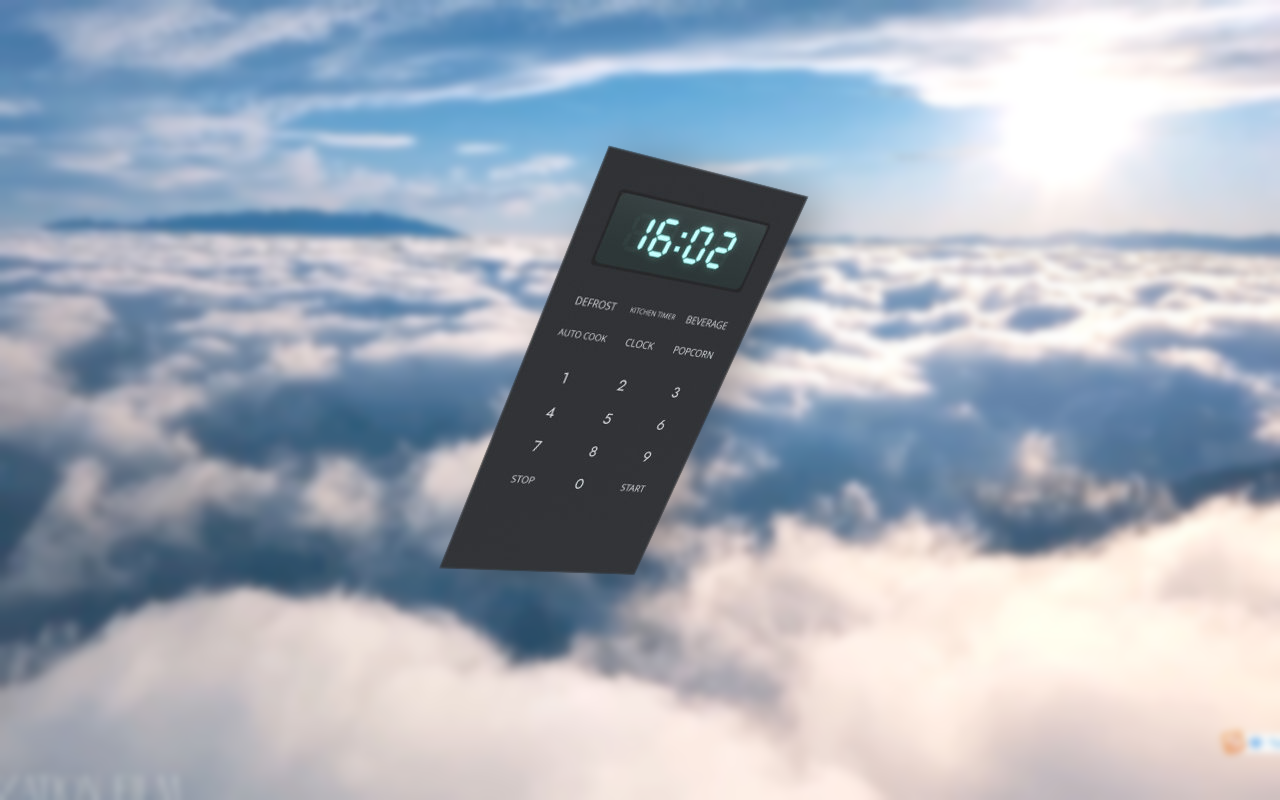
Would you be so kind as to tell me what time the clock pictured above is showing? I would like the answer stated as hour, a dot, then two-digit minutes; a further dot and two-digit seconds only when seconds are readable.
16.02
